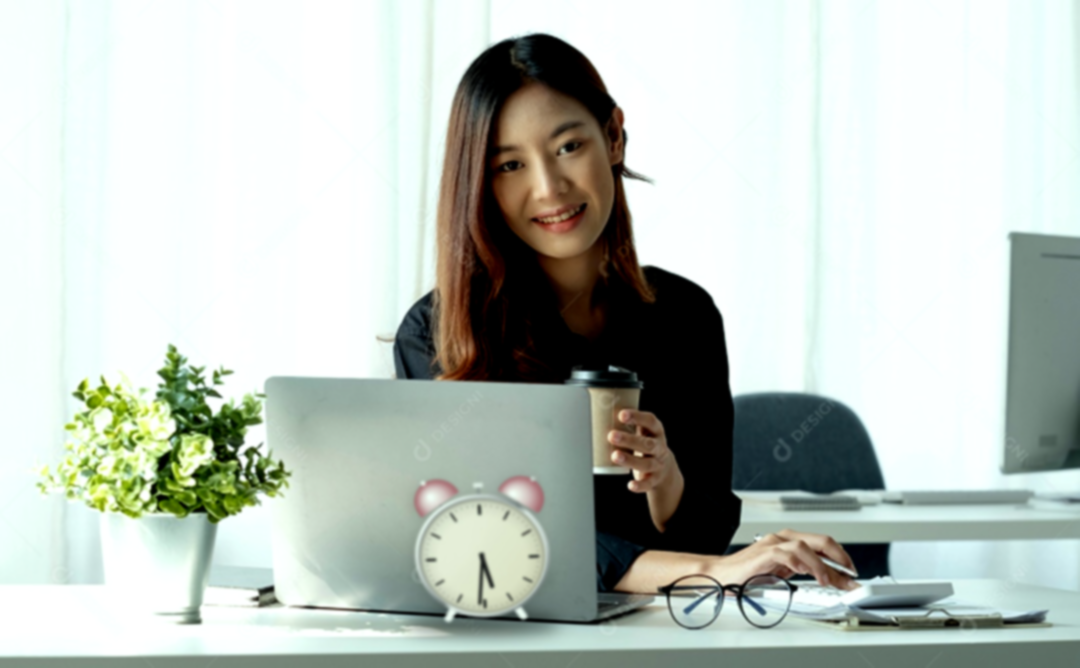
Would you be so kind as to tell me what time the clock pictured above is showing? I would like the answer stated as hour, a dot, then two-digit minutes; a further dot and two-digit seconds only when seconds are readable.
5.31
